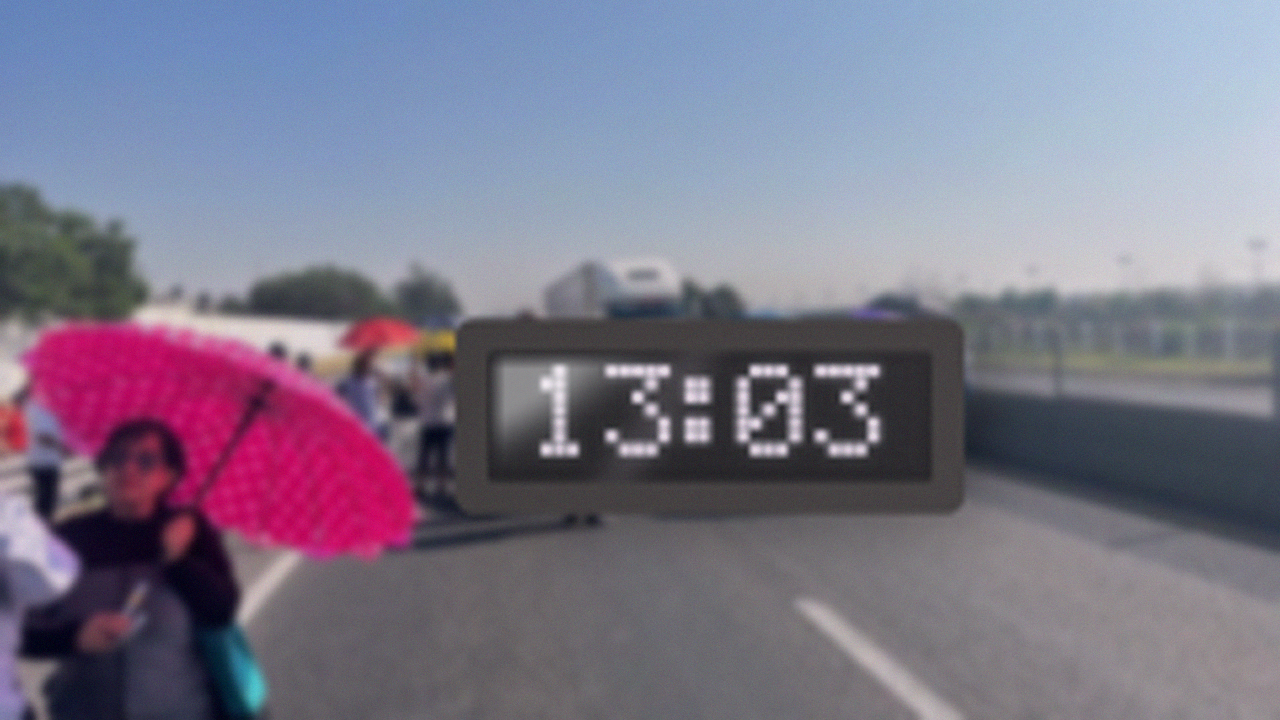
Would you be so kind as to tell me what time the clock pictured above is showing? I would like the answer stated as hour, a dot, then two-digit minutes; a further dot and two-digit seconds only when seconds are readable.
13.03
